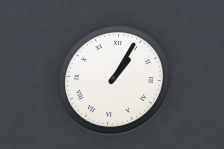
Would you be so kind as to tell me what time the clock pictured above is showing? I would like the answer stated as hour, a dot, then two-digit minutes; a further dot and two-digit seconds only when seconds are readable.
1.04
